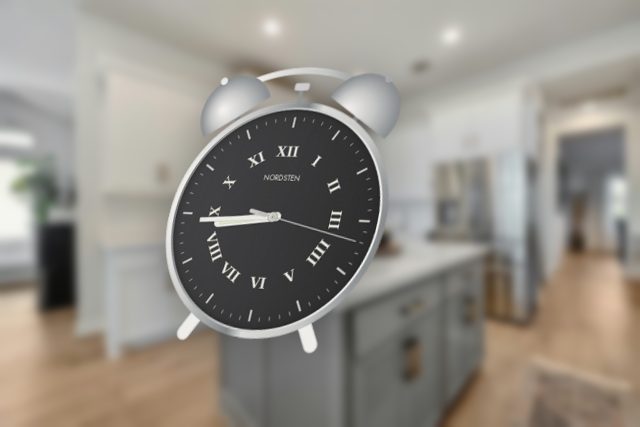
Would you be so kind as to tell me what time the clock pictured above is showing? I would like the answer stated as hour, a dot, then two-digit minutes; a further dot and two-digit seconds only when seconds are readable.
8.44.17
